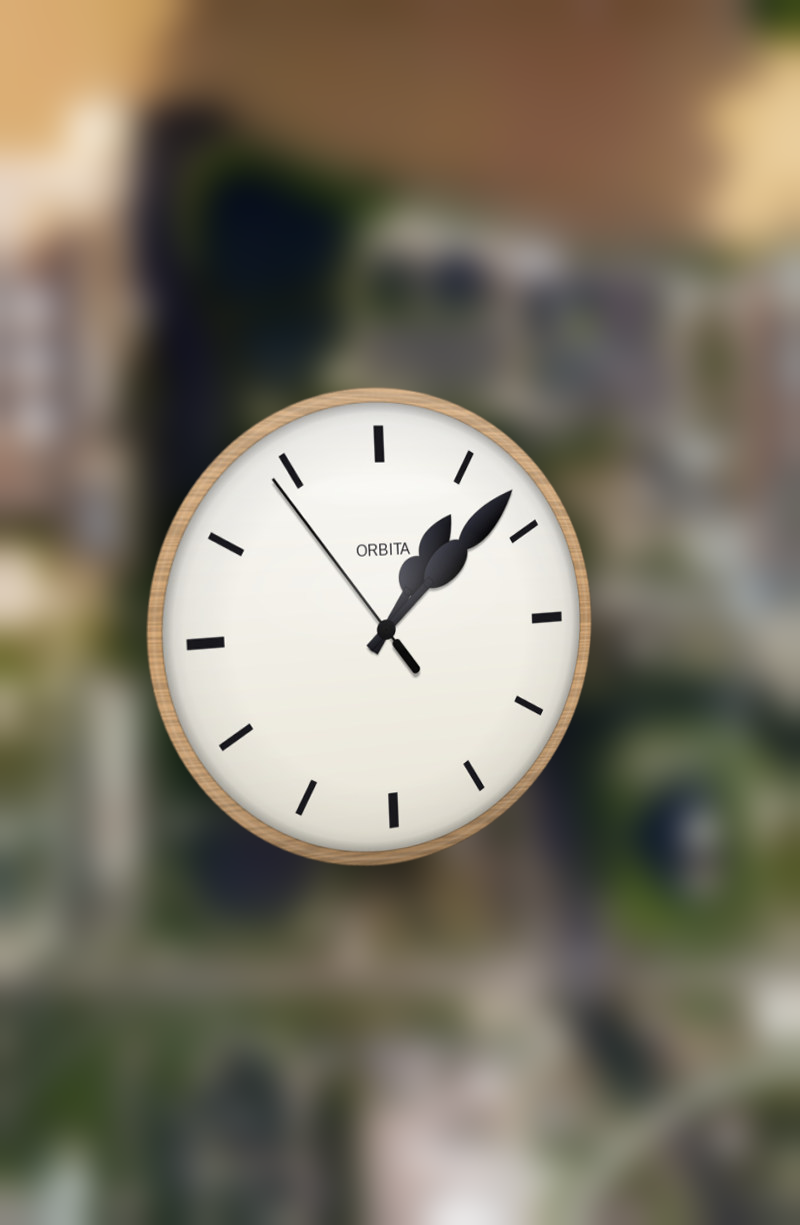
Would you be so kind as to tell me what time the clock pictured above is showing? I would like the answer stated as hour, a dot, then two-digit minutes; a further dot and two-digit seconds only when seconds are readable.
1.07.54
